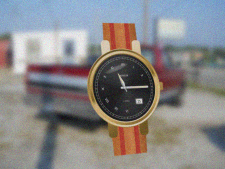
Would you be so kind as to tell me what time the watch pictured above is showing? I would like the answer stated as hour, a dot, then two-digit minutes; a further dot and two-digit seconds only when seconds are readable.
11.15
